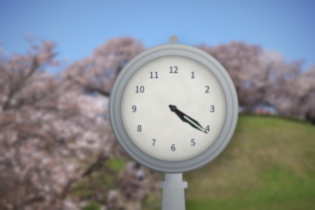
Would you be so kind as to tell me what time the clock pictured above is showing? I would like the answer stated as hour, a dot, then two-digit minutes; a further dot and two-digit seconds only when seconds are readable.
4.21
